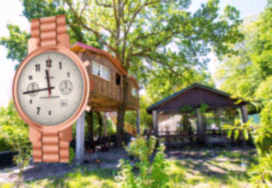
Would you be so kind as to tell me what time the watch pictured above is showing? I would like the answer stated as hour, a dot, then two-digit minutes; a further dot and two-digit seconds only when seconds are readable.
11.44
